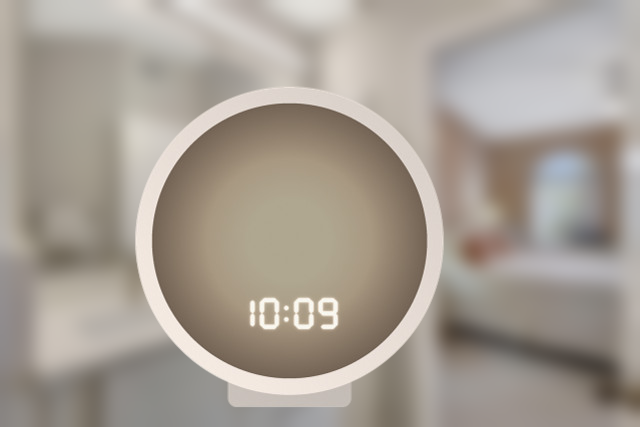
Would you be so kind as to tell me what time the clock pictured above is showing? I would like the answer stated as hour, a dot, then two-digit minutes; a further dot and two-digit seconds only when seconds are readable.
10.09
